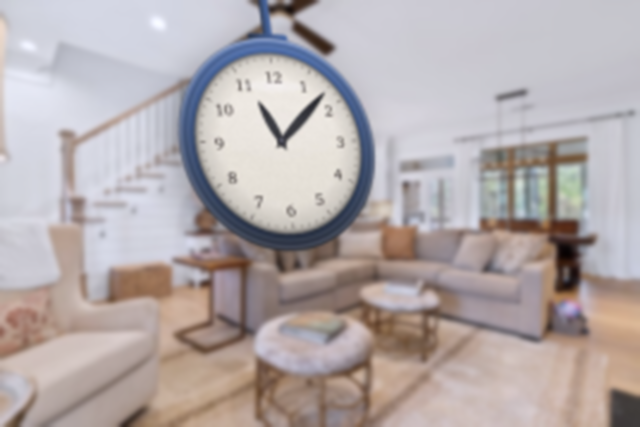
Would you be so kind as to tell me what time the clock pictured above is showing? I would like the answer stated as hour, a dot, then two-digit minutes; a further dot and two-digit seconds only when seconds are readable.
11.08
